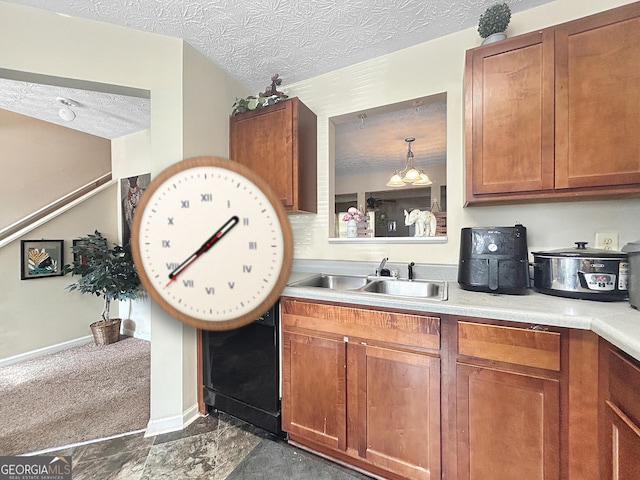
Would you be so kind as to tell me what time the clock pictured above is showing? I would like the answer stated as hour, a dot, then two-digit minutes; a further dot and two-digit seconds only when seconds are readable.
1.38.38
